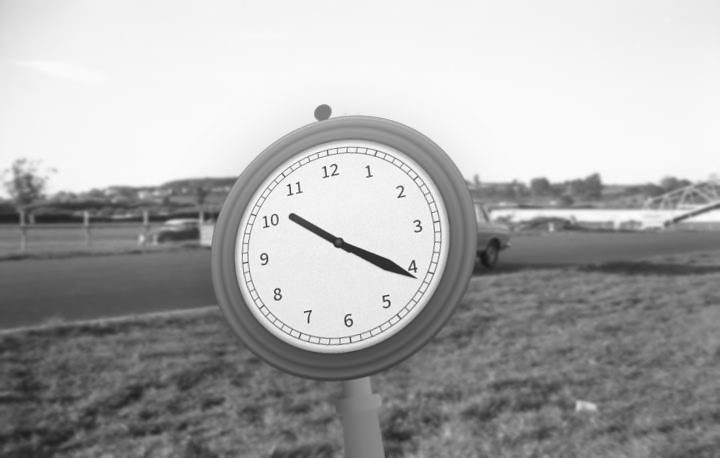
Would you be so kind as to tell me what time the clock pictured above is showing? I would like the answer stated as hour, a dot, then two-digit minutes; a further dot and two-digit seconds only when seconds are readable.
10.21
